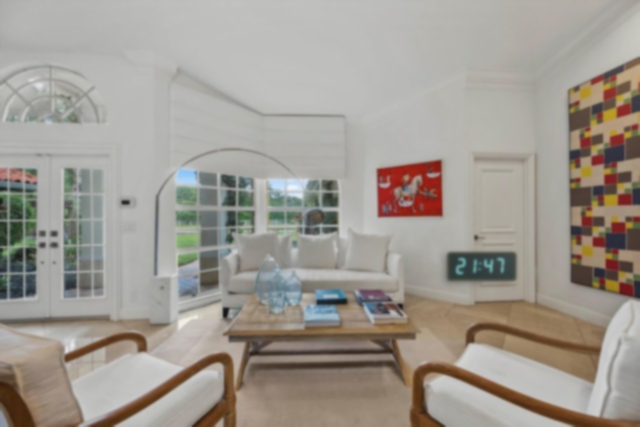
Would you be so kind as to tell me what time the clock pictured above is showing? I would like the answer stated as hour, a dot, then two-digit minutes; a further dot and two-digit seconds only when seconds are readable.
21.47
